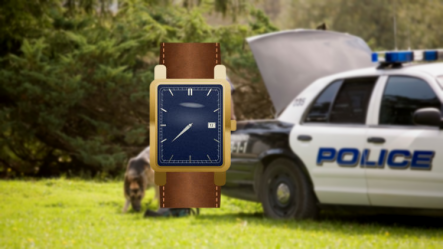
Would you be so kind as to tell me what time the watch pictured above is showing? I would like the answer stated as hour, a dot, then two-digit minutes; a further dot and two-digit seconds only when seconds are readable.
7.38
